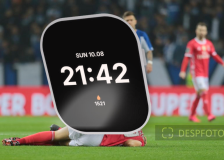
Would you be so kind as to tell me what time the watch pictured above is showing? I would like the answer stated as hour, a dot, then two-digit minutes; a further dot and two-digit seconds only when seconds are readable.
21.42
